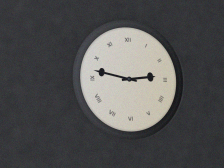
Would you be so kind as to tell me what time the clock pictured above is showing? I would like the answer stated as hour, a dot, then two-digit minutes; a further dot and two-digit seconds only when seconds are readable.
2.47
